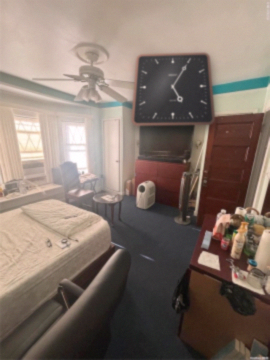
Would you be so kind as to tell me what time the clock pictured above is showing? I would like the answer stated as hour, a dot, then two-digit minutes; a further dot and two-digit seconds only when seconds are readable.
5.05
